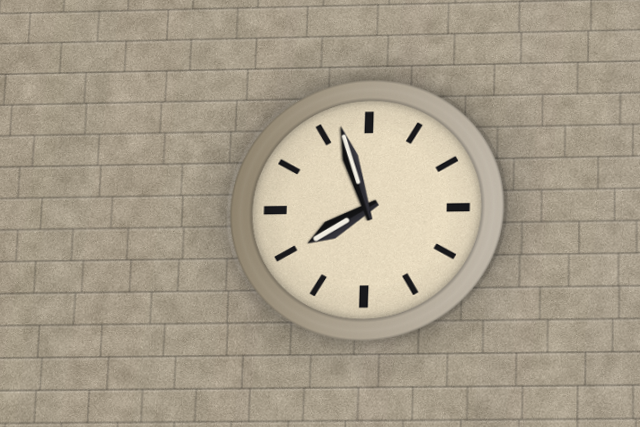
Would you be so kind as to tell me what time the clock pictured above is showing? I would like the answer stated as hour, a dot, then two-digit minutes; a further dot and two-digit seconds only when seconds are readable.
7.57
